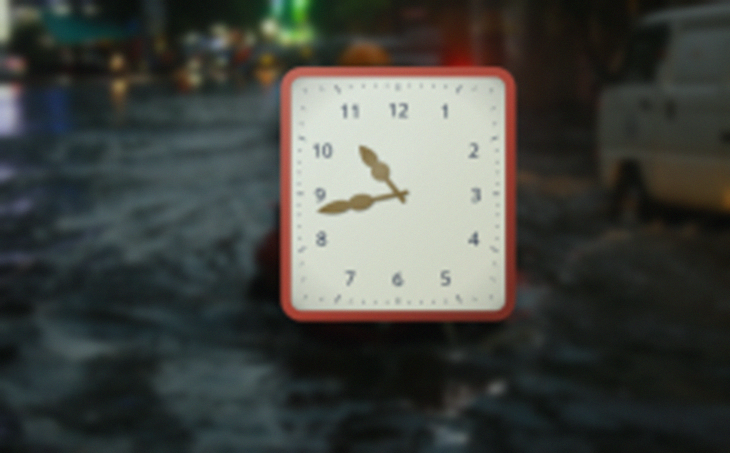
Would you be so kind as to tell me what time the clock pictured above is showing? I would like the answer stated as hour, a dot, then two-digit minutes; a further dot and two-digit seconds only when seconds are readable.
10.43
